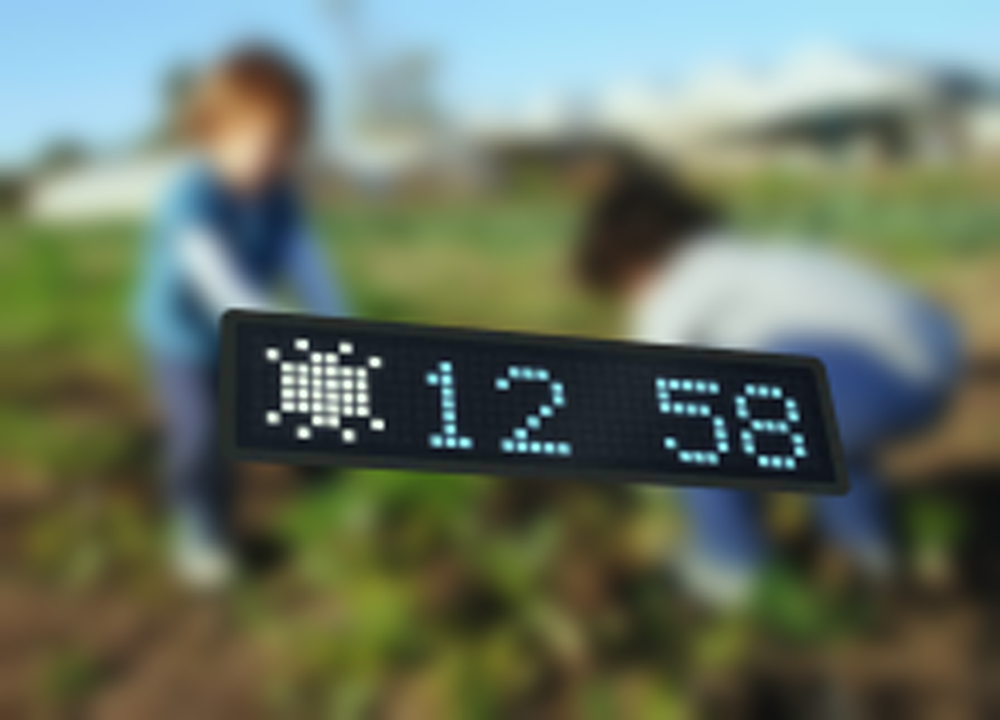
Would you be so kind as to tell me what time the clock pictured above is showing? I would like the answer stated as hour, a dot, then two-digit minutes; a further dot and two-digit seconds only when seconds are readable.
12.58
